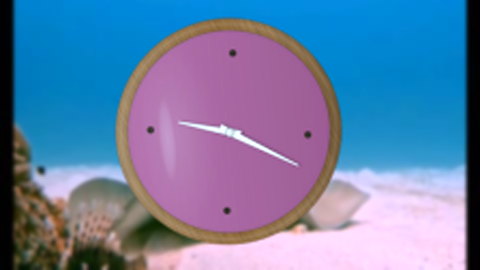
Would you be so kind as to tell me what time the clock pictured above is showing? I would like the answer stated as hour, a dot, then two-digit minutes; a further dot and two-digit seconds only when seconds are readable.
9.19
